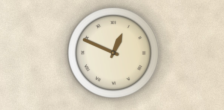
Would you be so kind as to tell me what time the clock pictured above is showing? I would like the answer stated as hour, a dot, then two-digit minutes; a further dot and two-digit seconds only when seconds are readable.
12.49
